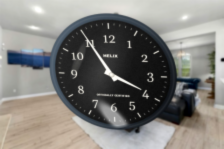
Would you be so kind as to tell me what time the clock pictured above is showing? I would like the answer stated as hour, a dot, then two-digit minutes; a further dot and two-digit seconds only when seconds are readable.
3.55
